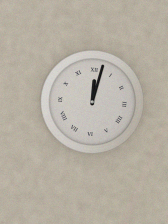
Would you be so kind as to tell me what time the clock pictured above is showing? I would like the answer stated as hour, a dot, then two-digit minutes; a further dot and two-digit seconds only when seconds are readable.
12.02
